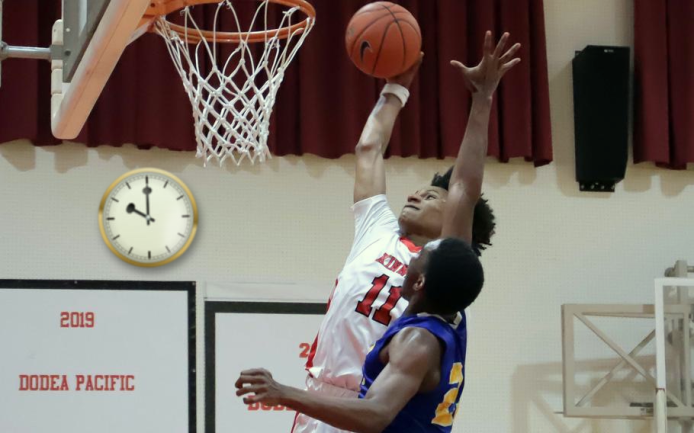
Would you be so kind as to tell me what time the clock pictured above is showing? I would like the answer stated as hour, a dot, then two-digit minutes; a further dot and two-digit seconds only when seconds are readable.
10.00
